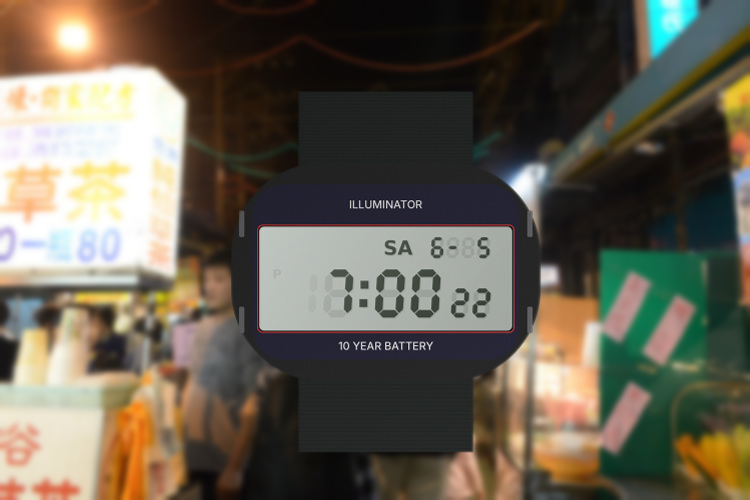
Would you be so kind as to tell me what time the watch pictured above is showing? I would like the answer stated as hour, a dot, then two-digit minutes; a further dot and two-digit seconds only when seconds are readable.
7.00.22
